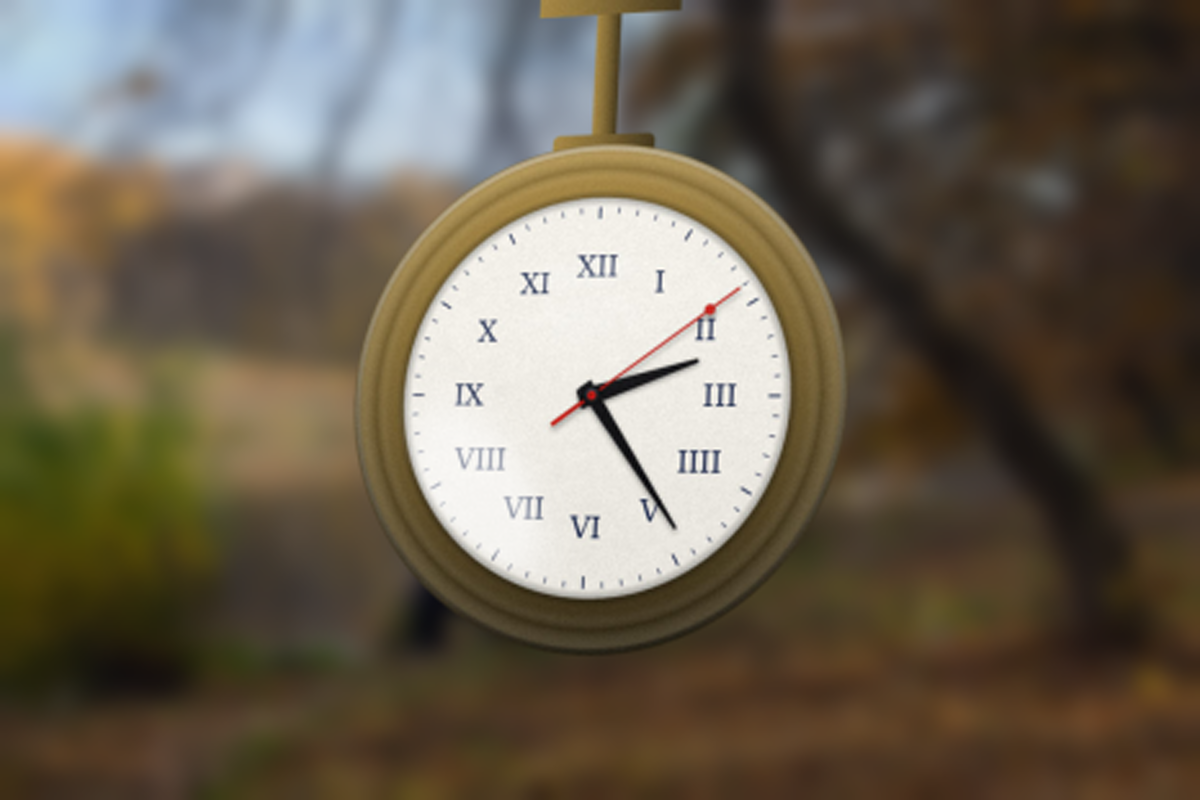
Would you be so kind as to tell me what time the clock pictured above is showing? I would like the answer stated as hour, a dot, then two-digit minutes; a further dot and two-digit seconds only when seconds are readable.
2.24.09
